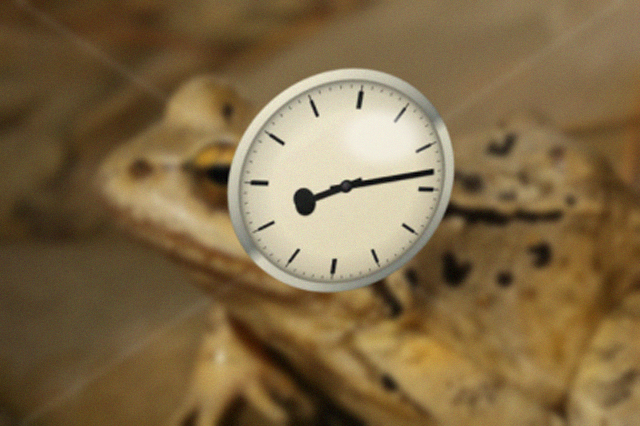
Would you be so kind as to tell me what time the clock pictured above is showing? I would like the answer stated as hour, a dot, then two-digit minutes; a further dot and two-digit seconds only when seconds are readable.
8.13
